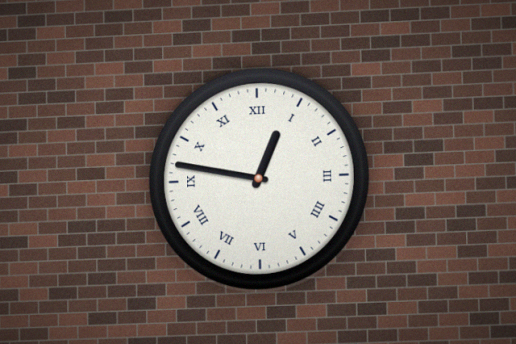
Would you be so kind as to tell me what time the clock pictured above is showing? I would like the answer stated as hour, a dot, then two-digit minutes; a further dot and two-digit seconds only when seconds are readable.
12.47
